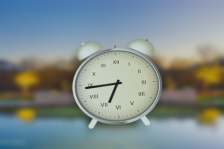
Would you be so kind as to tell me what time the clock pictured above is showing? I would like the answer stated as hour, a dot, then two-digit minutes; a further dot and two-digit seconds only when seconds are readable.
6.44
